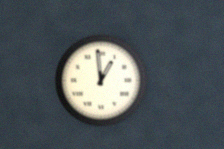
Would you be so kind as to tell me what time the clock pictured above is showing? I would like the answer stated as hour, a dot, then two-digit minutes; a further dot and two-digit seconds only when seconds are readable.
12.59
